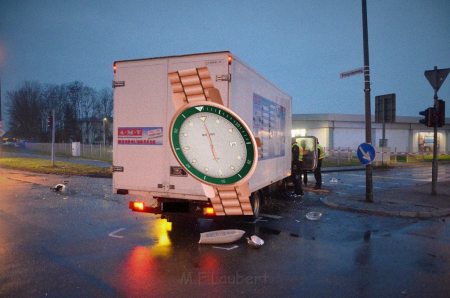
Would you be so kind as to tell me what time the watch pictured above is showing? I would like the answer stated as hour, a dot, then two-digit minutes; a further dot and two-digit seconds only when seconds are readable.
6.00
